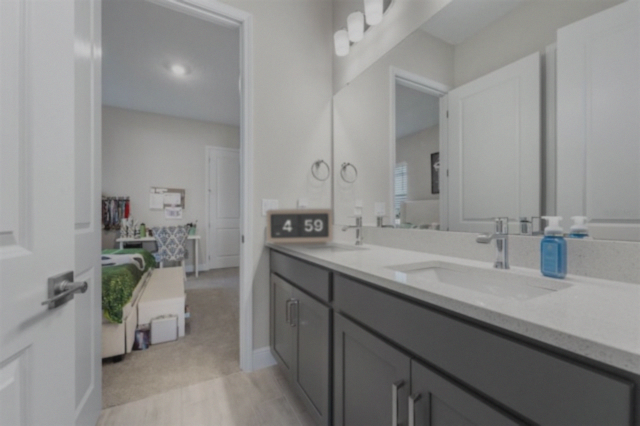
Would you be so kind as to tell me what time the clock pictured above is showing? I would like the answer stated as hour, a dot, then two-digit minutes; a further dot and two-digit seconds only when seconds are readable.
4.59
